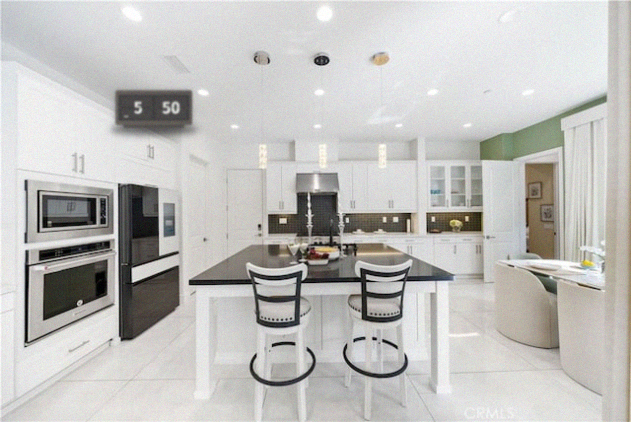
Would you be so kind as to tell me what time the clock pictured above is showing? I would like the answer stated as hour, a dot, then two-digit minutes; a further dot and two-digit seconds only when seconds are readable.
5.50
